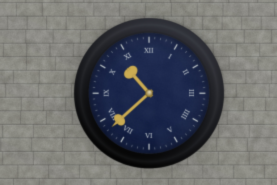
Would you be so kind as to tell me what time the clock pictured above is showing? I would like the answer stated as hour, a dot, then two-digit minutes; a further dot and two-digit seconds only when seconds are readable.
10.38
